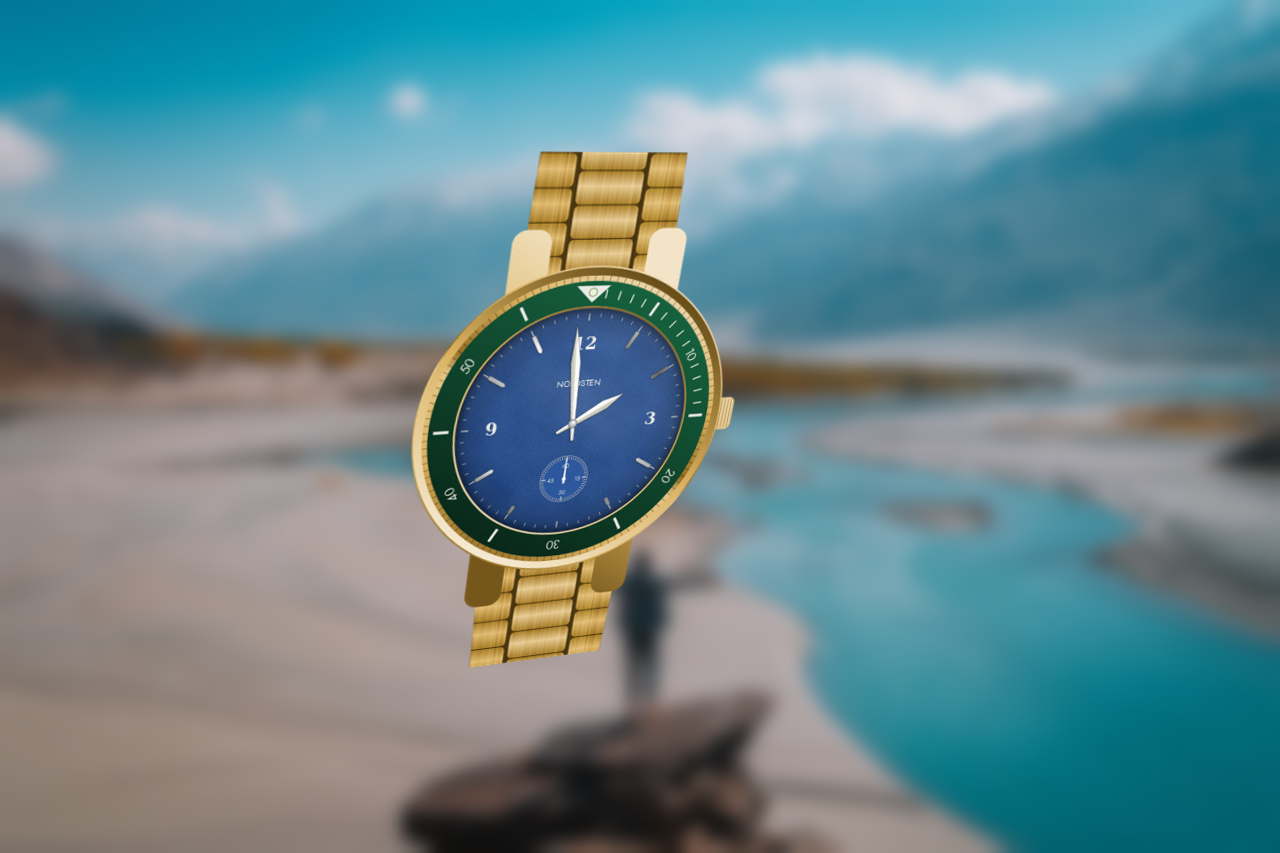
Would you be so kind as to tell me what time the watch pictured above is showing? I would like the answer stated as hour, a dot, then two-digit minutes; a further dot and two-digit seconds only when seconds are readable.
1.59
